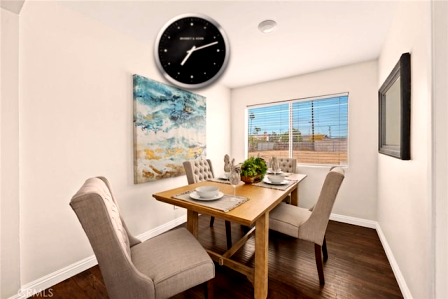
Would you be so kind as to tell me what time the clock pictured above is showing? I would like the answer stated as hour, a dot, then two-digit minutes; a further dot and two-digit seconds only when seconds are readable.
7.12
